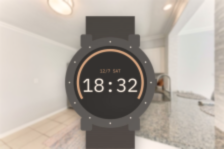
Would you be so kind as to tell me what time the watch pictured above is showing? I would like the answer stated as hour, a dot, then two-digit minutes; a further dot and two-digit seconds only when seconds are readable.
18.32
